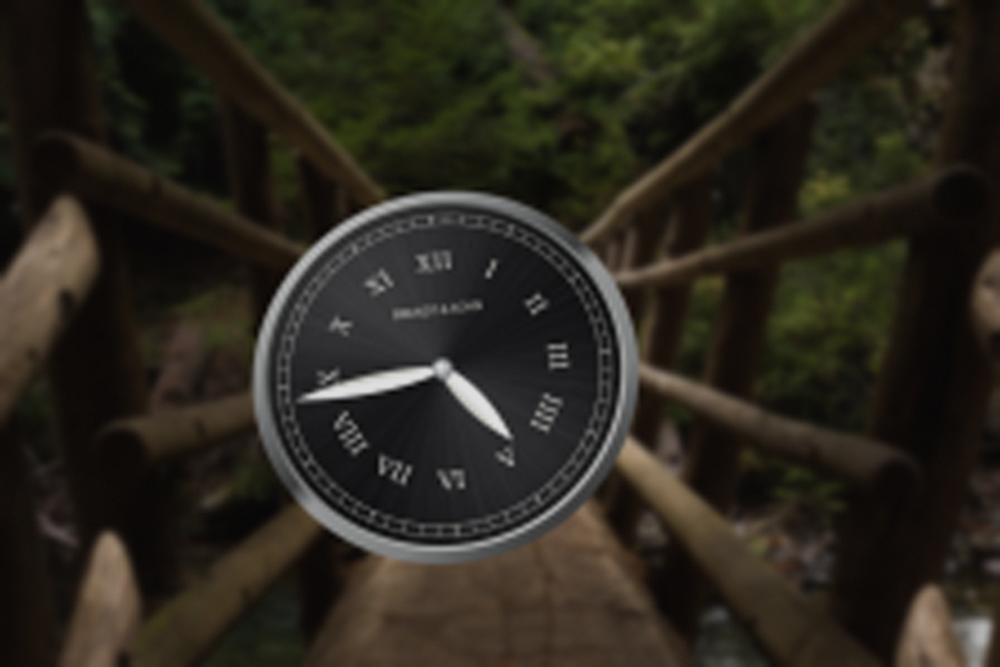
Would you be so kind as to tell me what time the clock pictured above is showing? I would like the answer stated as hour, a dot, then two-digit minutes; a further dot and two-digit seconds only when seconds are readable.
4.44
